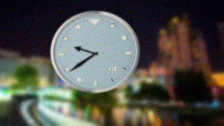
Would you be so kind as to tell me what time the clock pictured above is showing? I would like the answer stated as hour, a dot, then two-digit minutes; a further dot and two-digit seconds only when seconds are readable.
9.39
